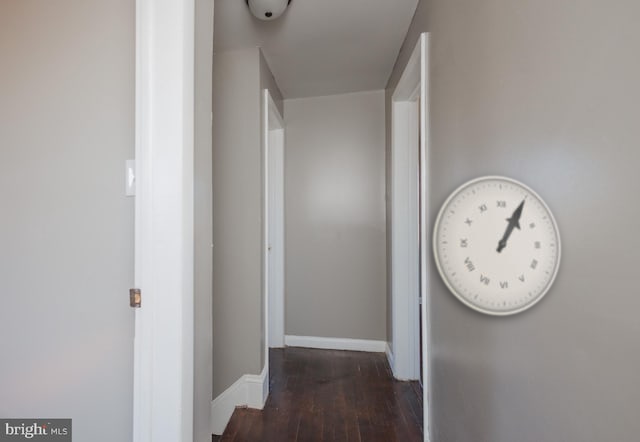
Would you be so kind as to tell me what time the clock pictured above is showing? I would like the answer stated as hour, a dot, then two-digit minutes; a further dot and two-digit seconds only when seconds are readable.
1.05
